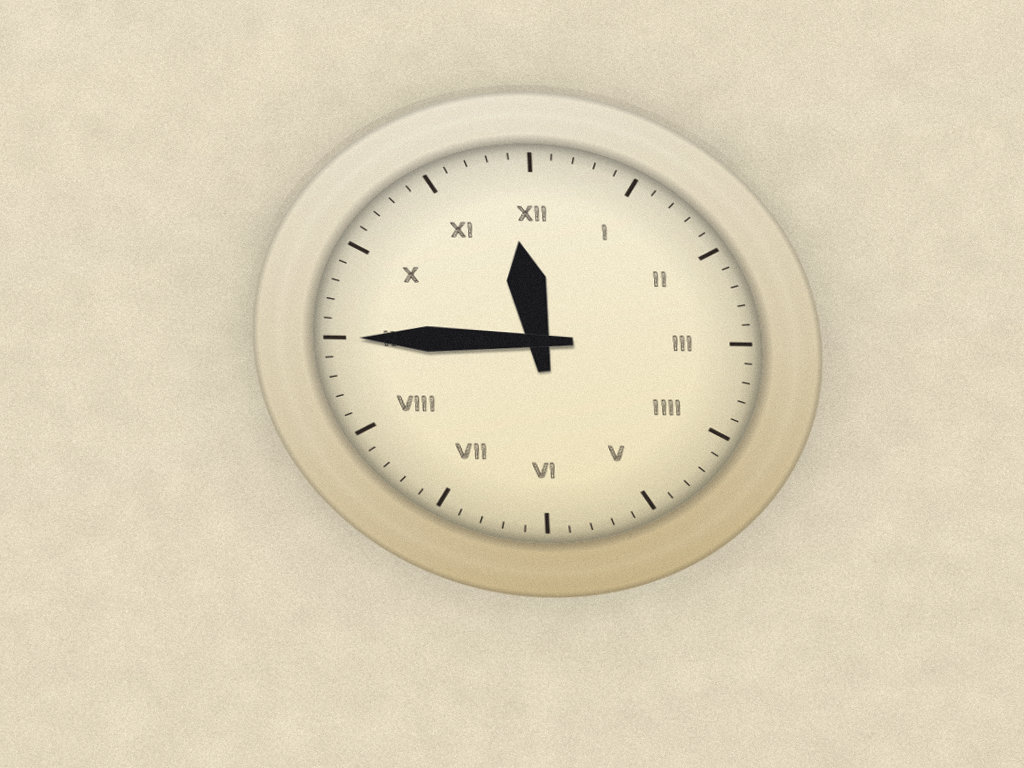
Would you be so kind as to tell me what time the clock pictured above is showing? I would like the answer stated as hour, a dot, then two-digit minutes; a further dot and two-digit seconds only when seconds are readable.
11.45
